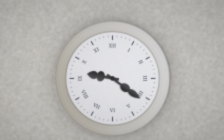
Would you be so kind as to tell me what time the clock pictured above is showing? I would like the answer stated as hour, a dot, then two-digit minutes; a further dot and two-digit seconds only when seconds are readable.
9.21
